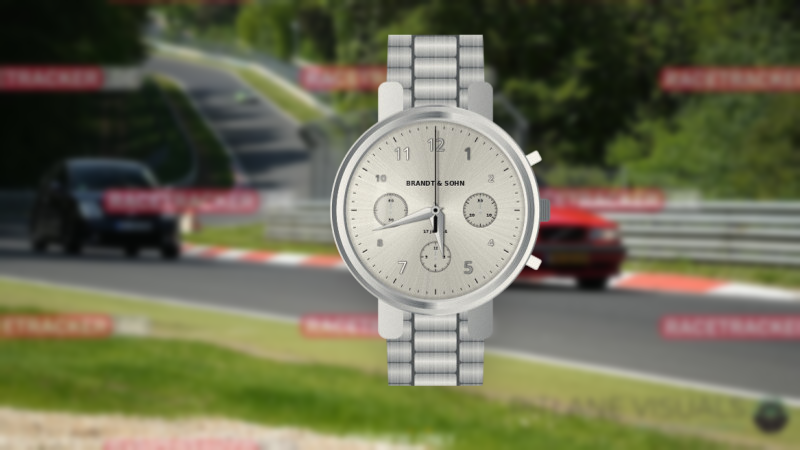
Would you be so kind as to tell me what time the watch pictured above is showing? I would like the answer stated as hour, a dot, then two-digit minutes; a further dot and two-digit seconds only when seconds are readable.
5.42
